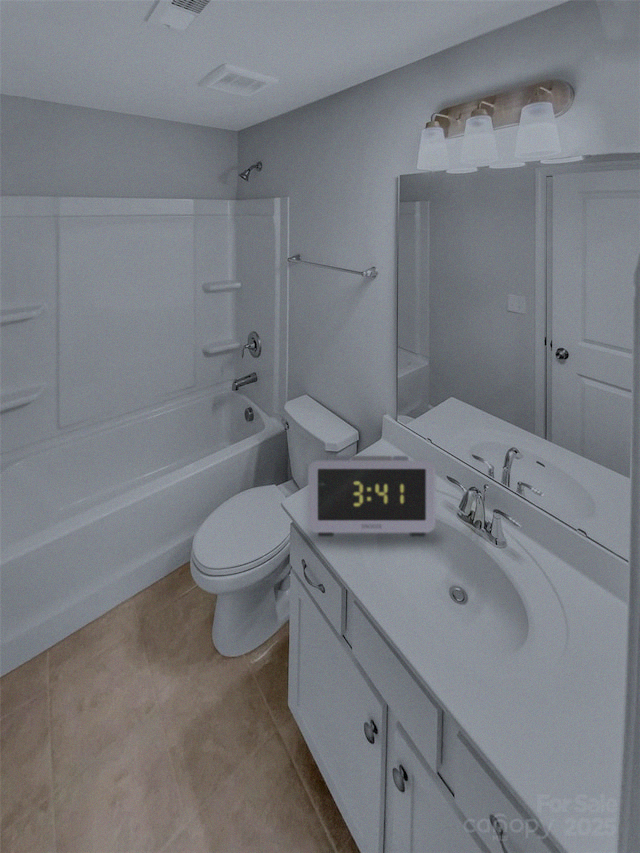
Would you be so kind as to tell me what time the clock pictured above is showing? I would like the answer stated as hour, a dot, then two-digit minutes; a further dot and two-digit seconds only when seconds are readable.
3.41
